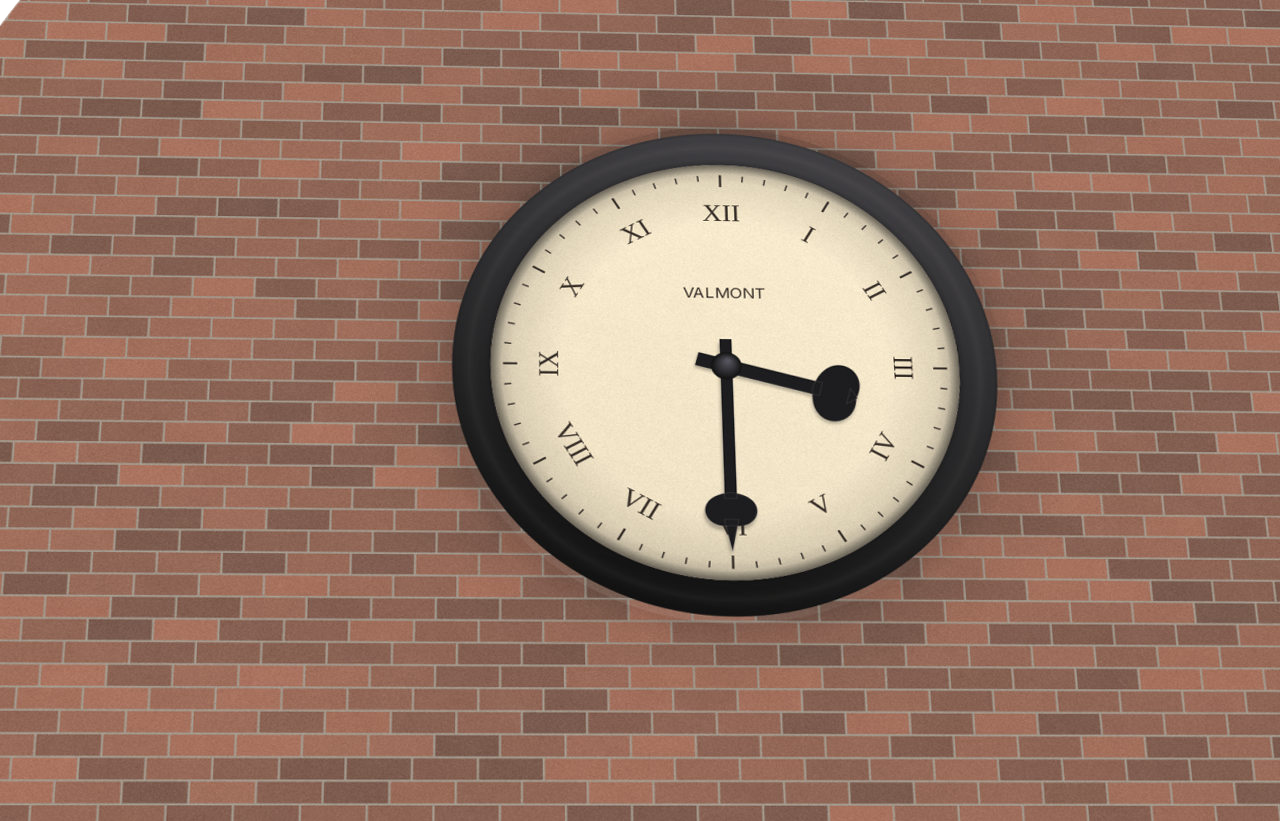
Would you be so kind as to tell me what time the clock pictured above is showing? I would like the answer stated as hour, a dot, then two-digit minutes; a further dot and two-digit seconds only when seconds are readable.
3.30
